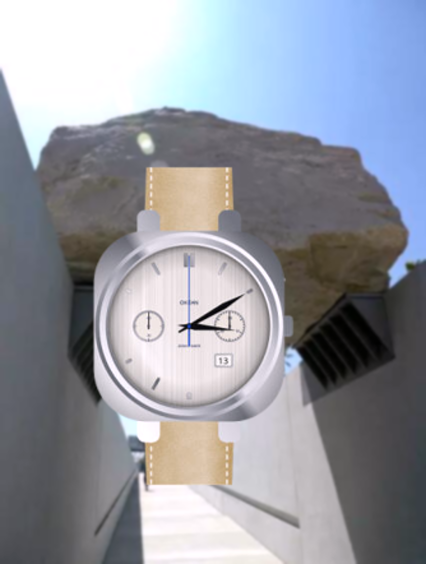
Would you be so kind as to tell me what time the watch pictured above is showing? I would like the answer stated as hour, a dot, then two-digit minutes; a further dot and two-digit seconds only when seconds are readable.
3.10
